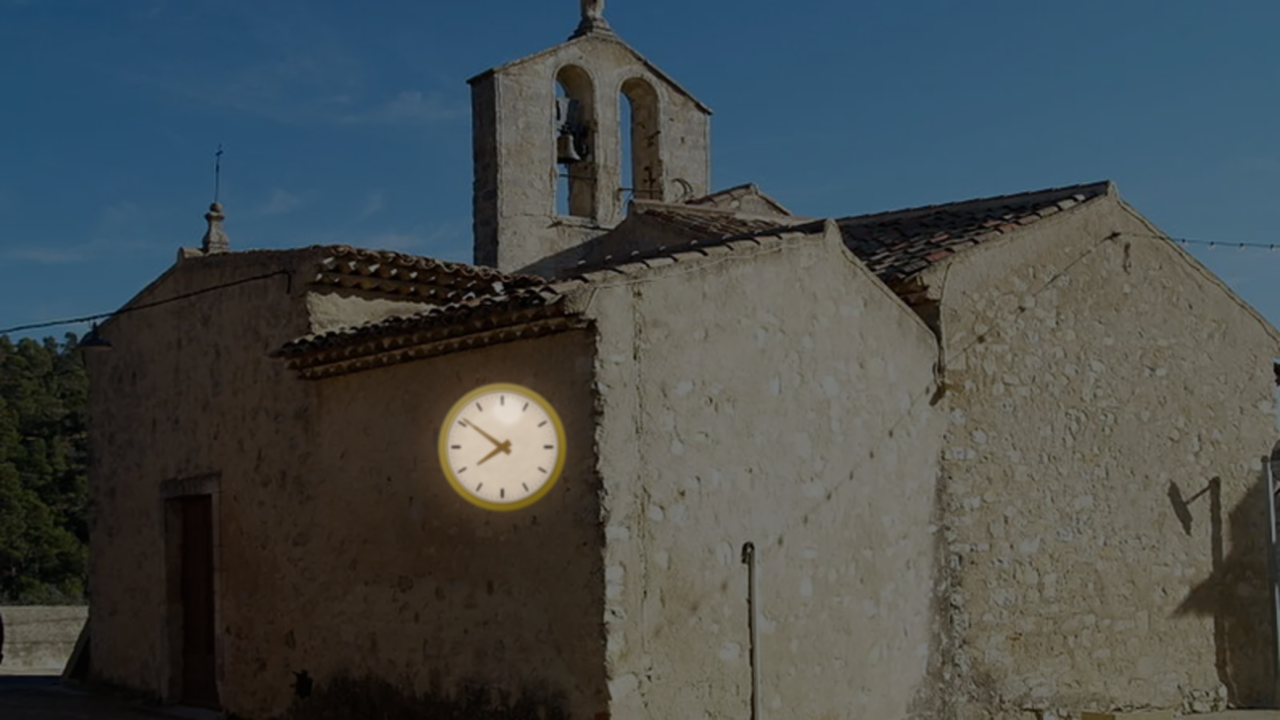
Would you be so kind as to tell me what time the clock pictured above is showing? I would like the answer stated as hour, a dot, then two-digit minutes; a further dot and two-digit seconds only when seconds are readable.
7.51
